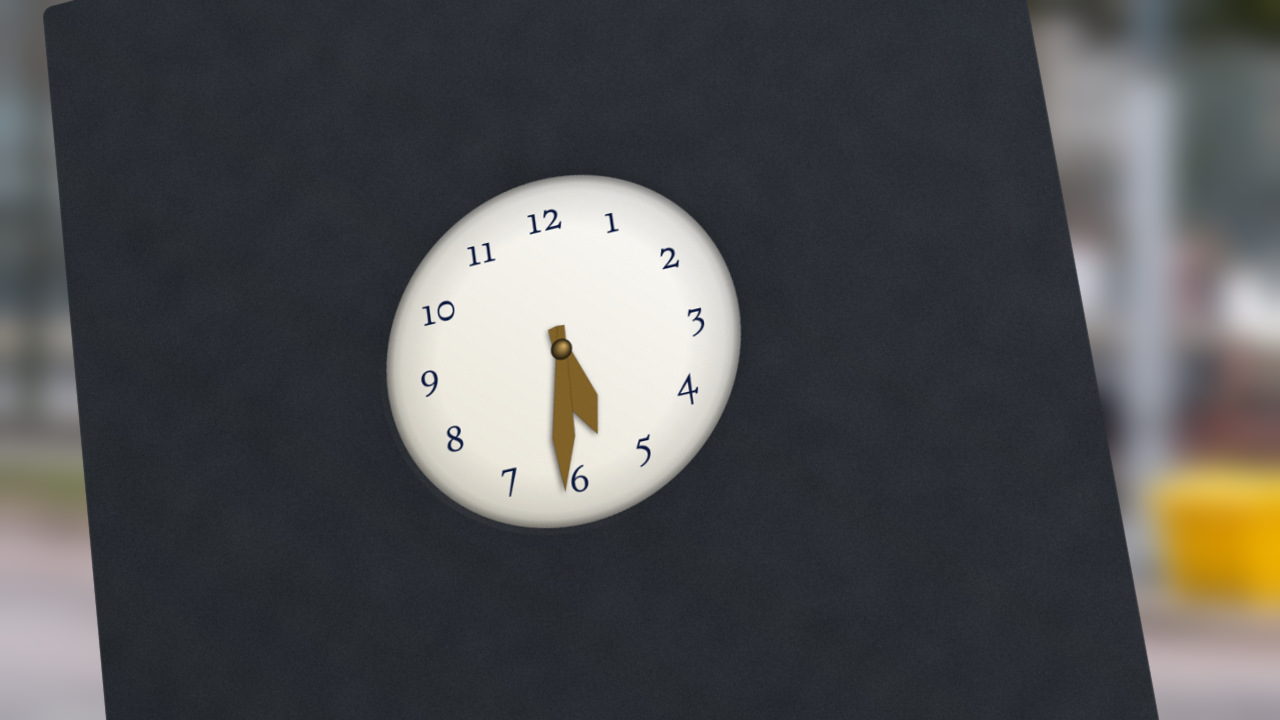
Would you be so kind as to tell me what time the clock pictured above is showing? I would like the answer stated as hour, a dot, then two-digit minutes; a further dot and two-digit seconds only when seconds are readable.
5.31
